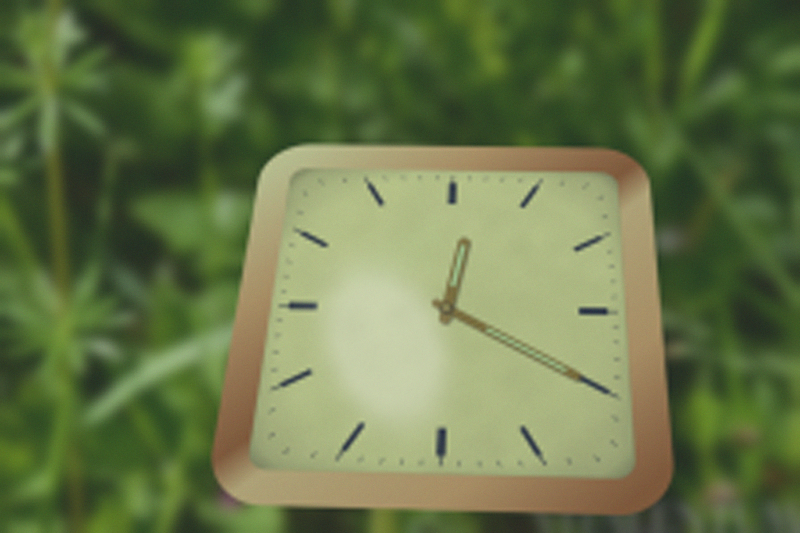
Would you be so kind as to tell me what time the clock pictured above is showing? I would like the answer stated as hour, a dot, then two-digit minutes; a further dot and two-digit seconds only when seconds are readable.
12.20
